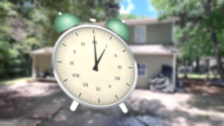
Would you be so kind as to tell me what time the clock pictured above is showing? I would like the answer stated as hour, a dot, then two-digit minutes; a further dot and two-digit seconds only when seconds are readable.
1.00
